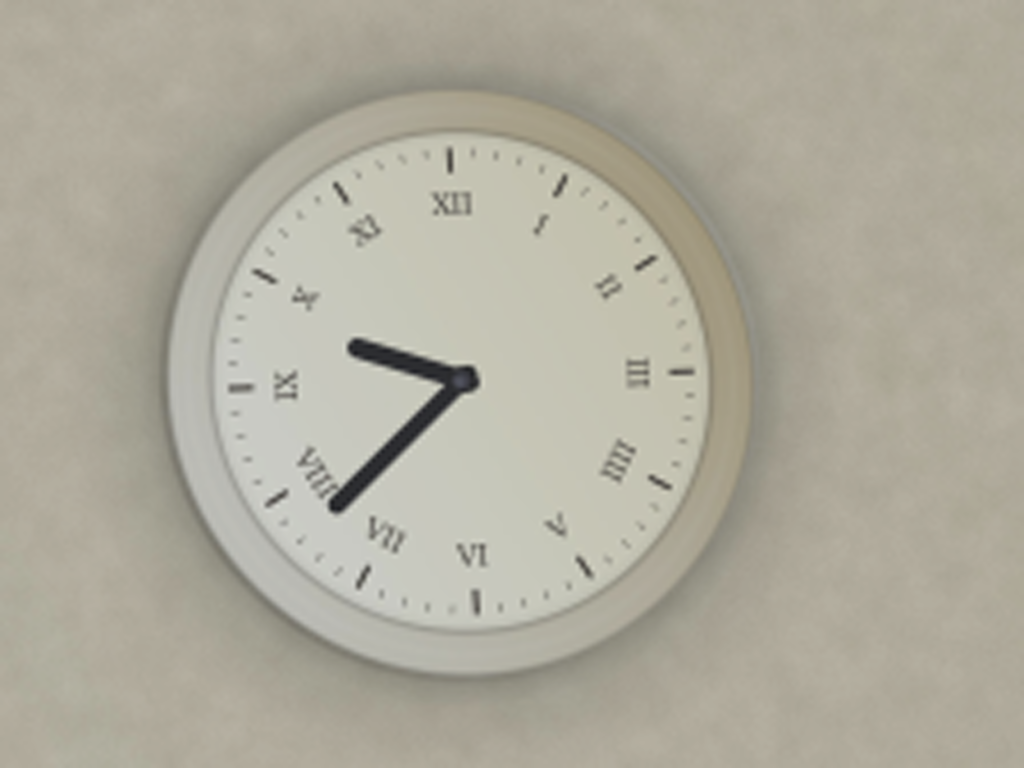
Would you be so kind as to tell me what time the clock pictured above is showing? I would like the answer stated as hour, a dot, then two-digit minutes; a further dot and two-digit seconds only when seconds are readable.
9.38
